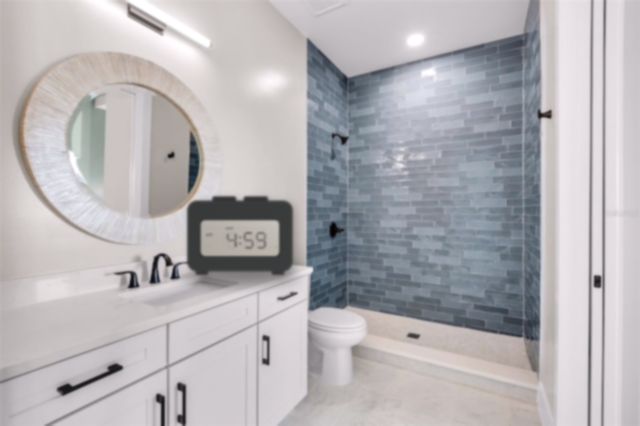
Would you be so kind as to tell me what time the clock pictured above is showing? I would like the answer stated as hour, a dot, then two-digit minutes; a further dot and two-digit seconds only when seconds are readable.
4.59
